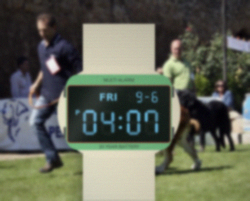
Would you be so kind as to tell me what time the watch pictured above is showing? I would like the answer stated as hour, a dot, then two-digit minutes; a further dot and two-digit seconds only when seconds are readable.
4.07
